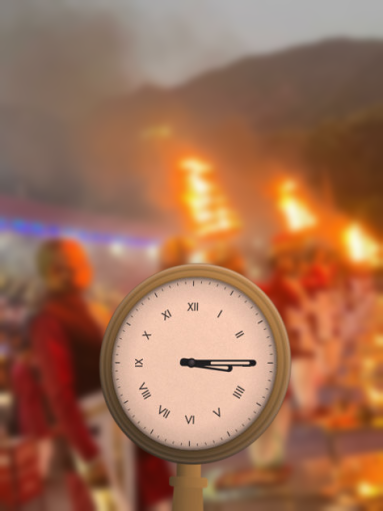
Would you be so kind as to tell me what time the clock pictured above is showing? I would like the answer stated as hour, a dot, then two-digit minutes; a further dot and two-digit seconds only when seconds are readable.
3.15
